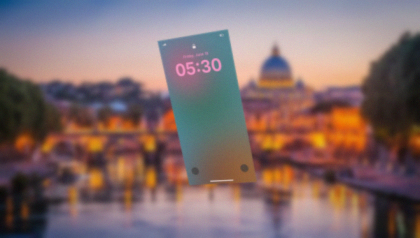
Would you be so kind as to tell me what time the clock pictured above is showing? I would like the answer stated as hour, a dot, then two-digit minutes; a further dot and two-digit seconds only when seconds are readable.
5.30
